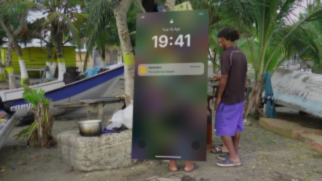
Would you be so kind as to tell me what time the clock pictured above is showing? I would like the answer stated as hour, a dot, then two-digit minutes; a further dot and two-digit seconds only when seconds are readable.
19.41
